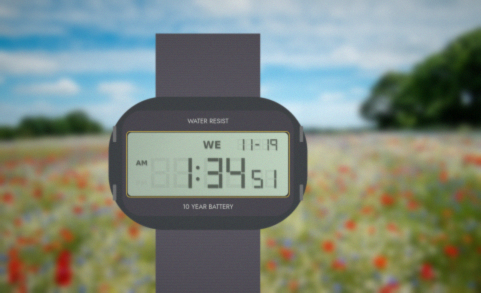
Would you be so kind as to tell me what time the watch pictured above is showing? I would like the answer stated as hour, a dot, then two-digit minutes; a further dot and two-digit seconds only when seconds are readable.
1.34.51
